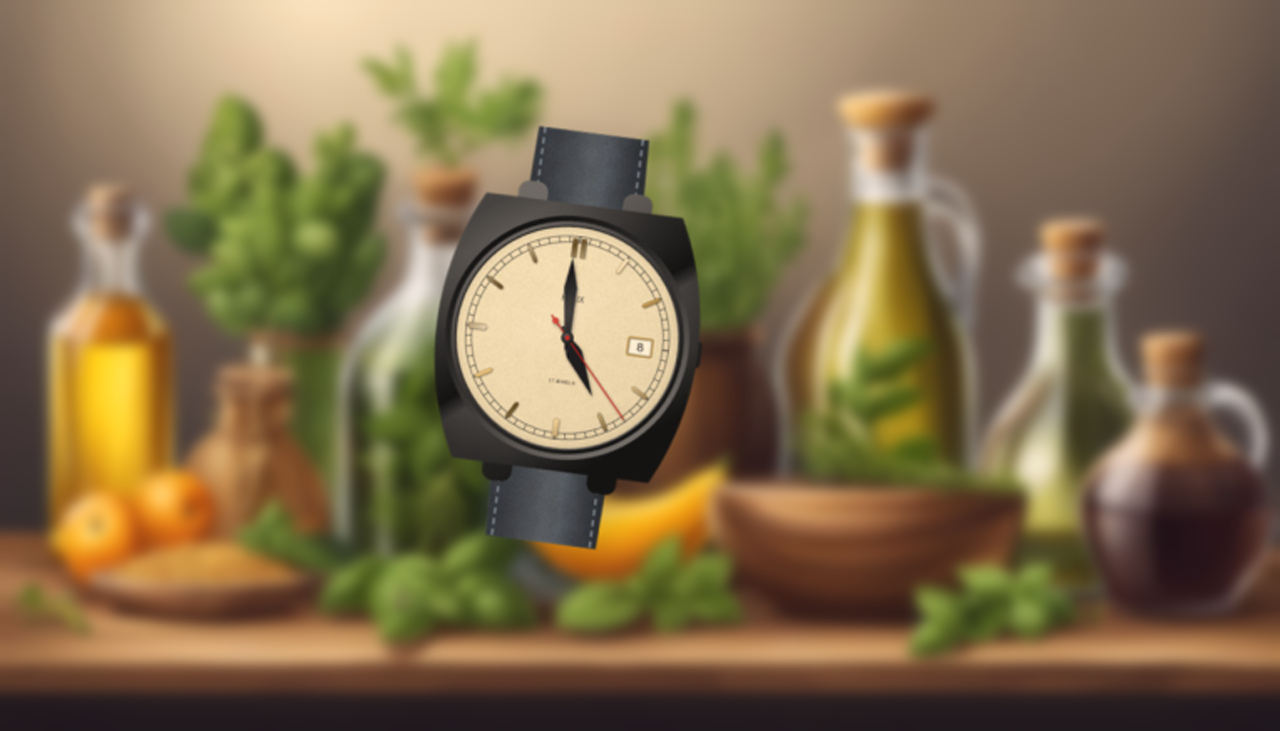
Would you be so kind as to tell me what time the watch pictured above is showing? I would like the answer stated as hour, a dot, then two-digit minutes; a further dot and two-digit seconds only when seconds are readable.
4.59.23
